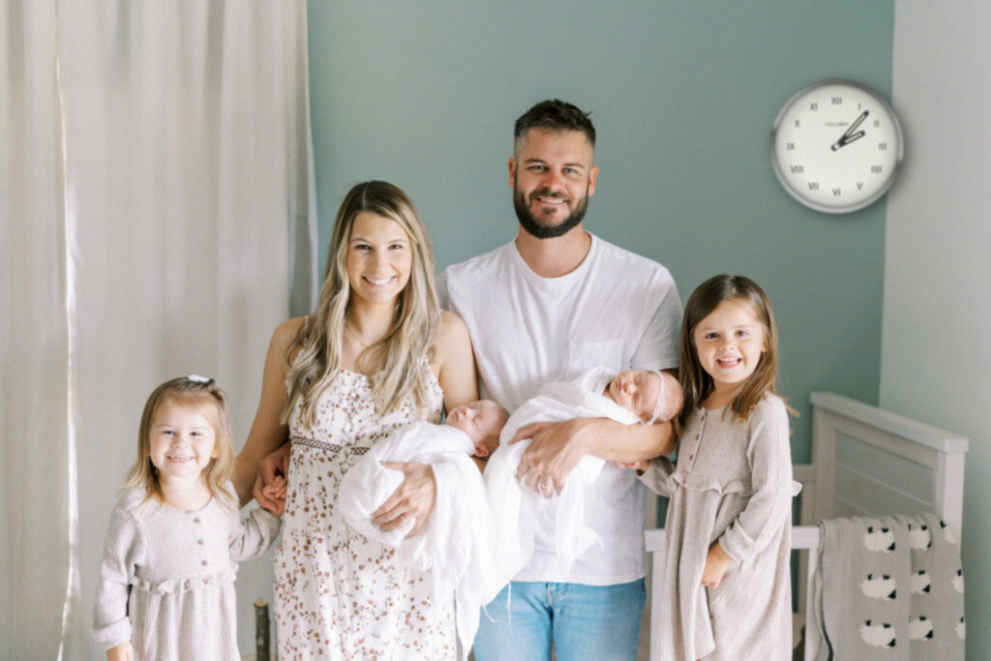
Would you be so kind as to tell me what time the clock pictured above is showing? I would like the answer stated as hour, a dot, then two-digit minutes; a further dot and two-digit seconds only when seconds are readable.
2.07
